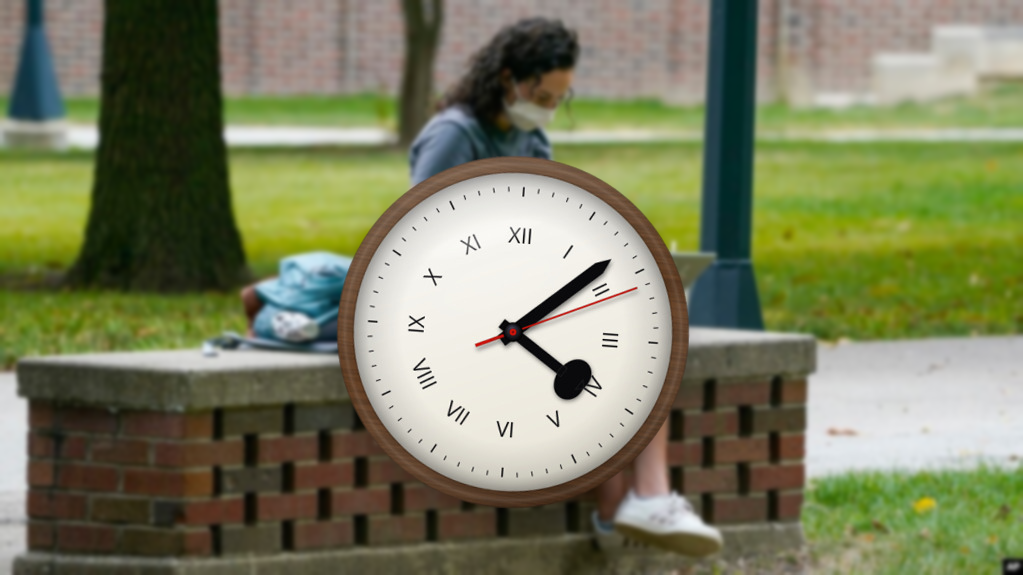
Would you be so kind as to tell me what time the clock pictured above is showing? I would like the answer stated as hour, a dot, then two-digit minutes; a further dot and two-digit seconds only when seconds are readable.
4.08.11
